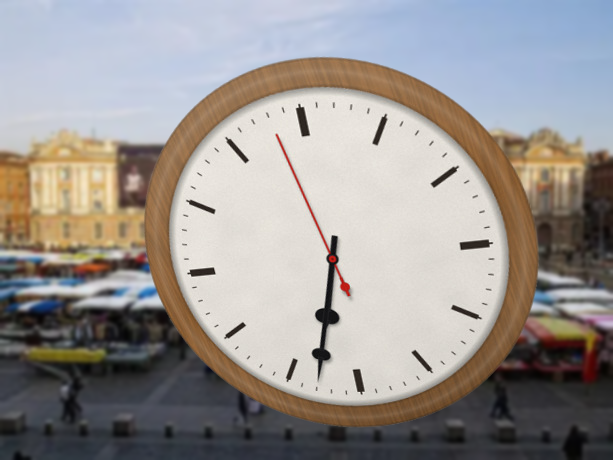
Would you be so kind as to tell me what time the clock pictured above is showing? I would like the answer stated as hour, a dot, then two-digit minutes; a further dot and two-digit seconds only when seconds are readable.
6.32.58
